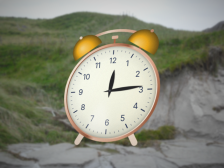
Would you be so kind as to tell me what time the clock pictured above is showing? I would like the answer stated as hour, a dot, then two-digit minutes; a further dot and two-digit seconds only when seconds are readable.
12.14
